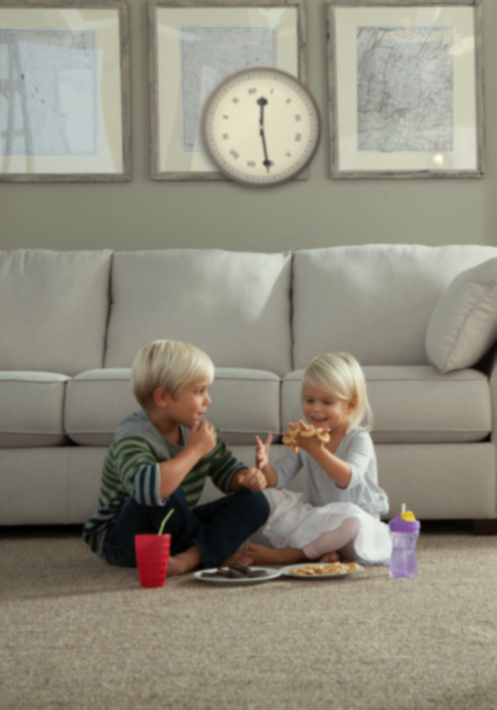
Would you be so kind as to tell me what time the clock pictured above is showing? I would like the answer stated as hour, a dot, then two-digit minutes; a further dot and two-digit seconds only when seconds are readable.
12.31
